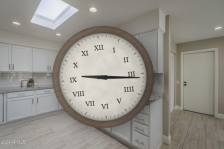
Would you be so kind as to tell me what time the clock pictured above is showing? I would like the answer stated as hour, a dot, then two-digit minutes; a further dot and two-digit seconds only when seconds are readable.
9.16
